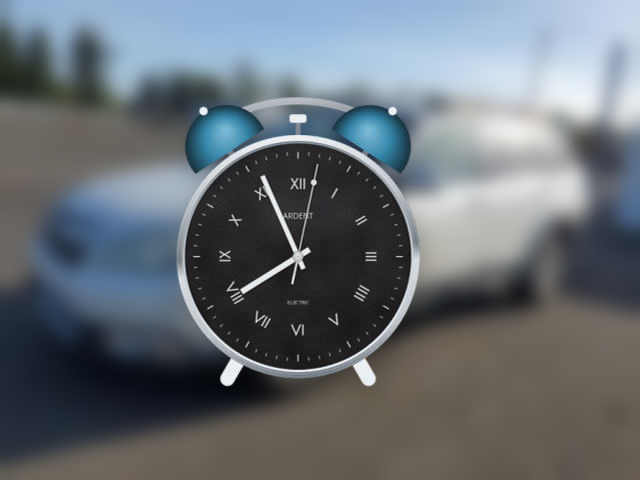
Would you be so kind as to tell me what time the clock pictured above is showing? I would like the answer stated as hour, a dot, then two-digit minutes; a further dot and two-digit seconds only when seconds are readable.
7.56.02
